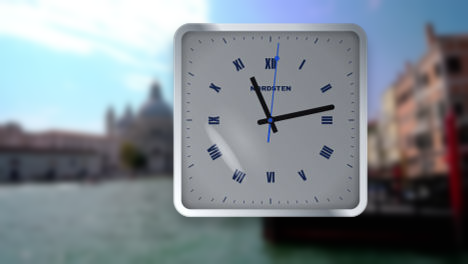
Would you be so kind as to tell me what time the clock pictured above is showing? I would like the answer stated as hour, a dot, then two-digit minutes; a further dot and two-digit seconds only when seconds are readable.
11.13.01
